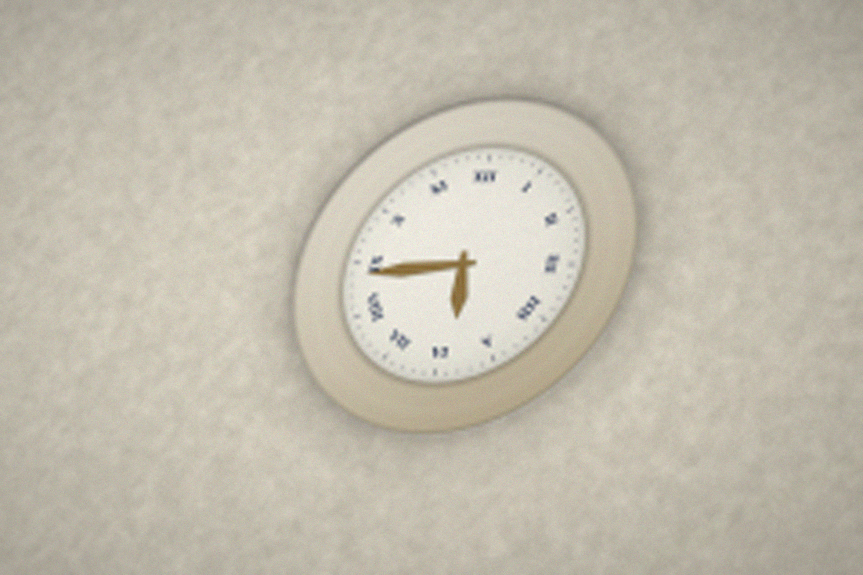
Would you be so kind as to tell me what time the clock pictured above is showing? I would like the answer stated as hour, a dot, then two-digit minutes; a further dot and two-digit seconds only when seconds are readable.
5.44
